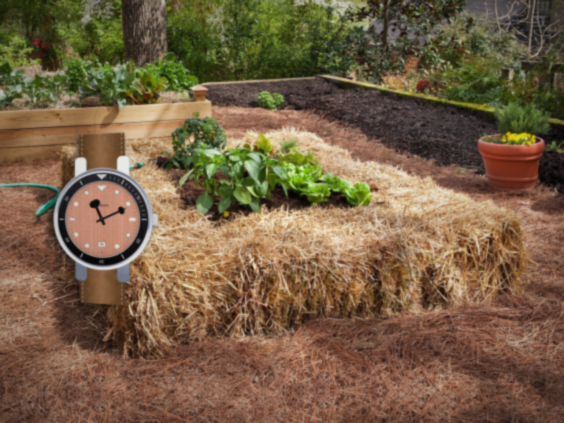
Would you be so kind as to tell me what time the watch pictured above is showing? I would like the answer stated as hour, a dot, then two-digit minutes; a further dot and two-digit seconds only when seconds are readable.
11.11
